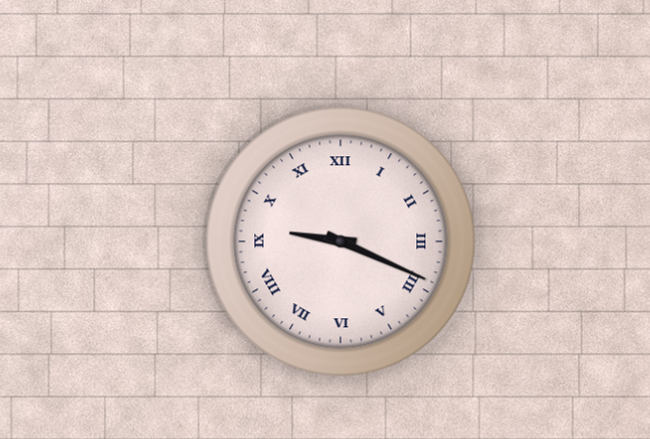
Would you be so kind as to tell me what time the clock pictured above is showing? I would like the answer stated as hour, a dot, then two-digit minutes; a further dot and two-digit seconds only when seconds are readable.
9.19
